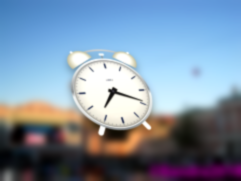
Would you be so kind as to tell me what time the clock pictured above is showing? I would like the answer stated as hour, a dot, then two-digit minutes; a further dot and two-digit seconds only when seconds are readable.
7.19
